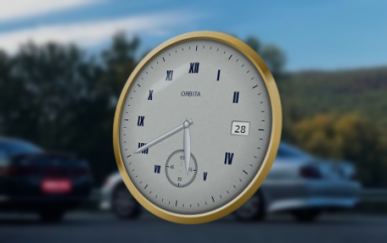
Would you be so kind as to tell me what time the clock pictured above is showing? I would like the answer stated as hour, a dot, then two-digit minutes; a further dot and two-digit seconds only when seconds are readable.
5.40
